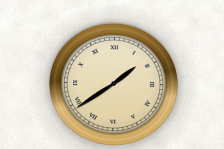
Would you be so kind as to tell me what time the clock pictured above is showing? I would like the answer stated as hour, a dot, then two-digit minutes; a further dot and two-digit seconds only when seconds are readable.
1.39
